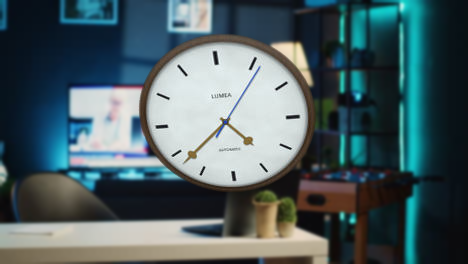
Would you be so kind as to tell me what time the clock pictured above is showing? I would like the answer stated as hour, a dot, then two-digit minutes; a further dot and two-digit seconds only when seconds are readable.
4.38.06
